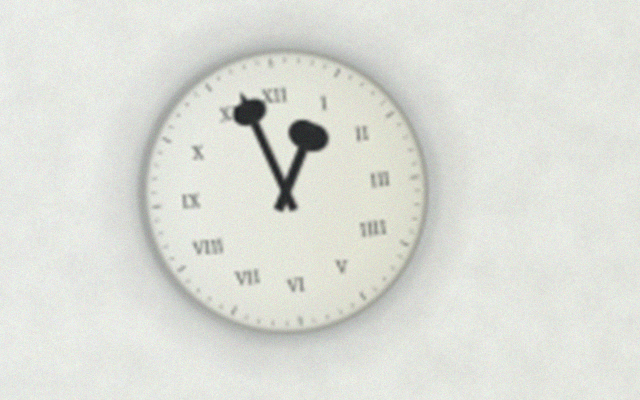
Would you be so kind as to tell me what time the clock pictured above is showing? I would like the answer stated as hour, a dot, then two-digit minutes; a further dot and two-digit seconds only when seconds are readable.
12.57
